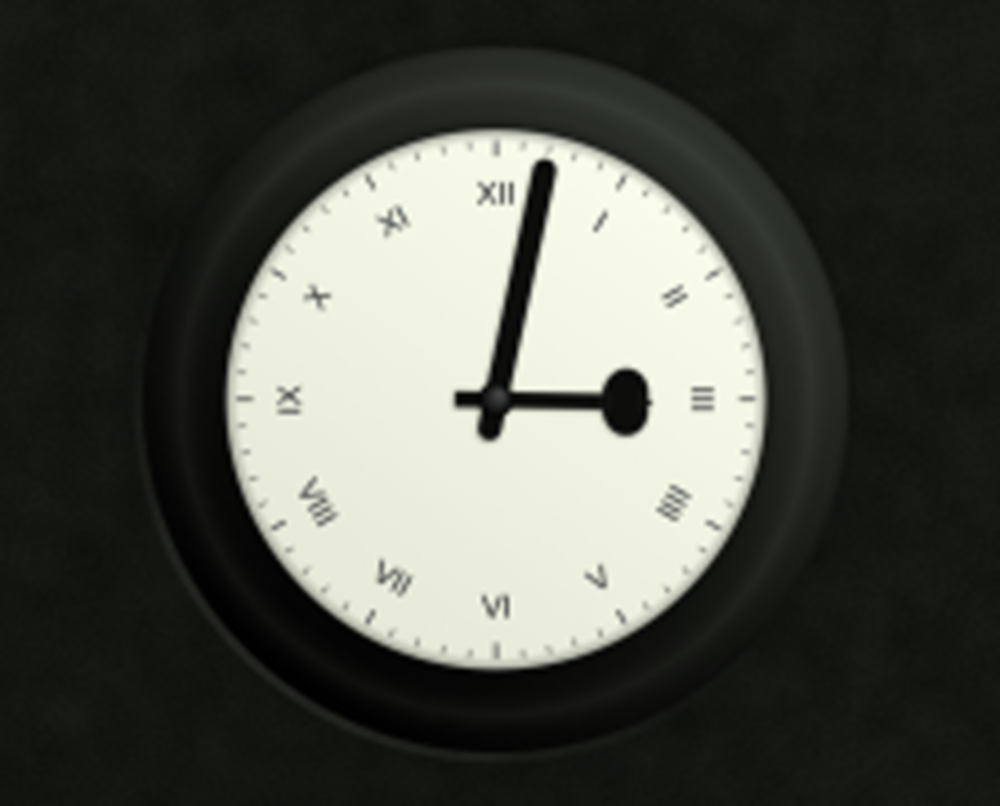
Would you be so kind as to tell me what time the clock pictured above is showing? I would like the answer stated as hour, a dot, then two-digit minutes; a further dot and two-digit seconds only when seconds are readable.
3.02
